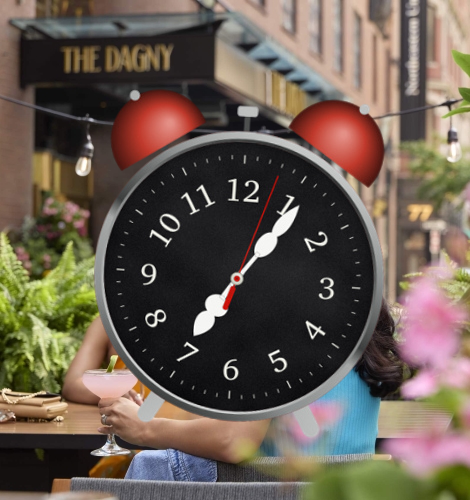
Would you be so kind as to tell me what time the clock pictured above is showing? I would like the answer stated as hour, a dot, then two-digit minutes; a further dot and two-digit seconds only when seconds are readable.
7.06.03
